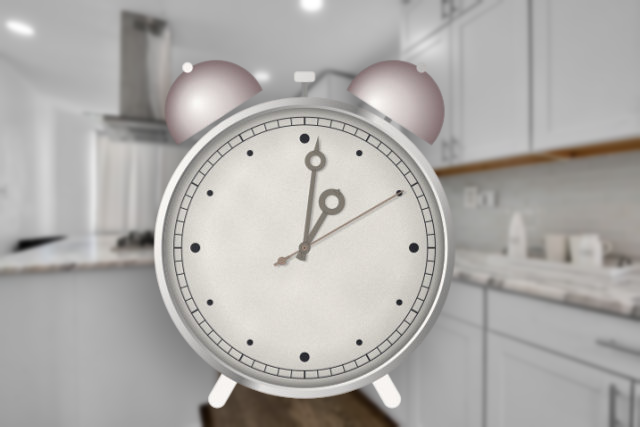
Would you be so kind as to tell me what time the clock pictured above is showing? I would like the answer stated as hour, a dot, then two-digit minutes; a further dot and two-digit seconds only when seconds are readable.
1.01.10
